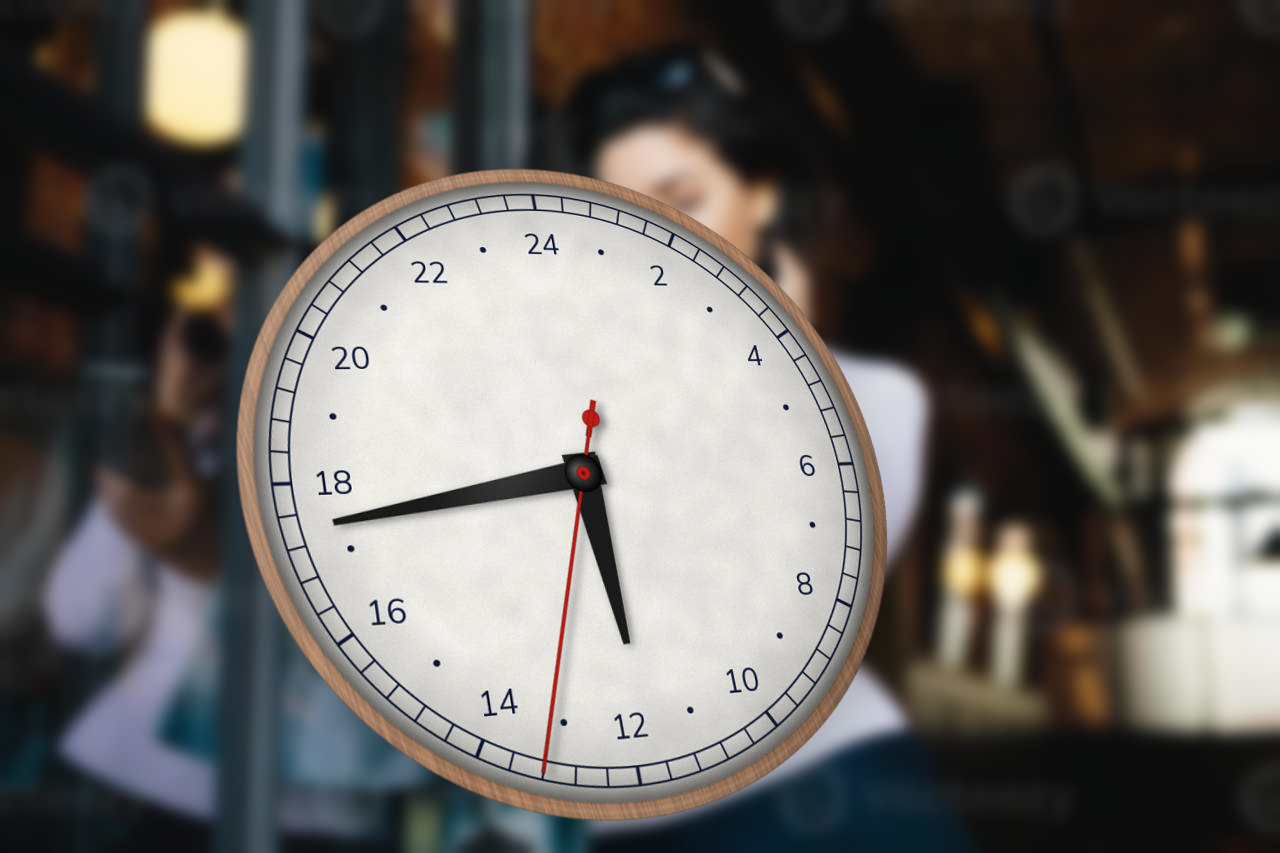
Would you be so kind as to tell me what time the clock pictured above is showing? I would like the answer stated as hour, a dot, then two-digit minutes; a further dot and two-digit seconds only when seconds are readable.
11.43.33
